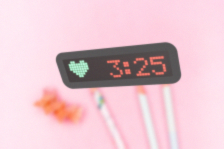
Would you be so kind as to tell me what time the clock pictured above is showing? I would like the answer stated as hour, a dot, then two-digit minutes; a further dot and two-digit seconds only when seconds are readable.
3.25
